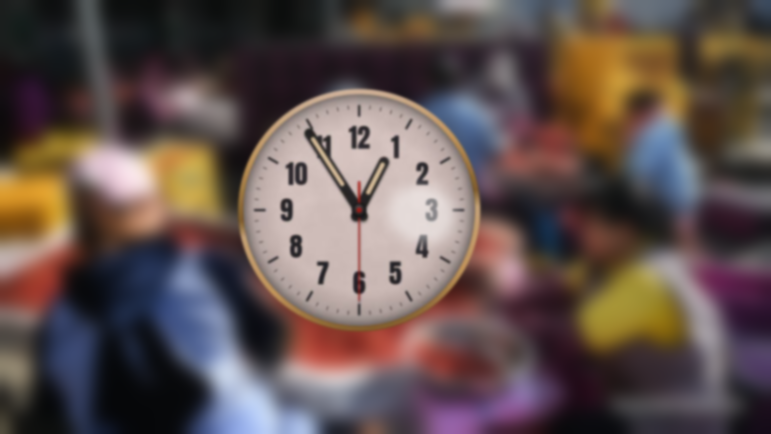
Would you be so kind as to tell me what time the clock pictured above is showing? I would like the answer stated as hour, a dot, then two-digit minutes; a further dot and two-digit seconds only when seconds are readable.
12.54.30
